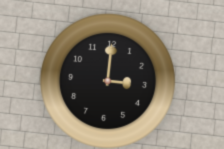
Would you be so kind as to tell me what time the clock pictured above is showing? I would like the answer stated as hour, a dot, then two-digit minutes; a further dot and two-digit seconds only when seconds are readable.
3.00
